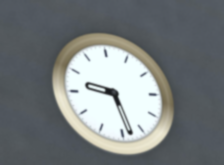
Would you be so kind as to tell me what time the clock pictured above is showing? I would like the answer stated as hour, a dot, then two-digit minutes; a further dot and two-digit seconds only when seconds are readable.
9.28
